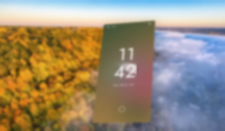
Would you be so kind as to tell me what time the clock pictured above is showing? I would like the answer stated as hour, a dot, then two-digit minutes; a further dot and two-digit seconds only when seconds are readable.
11.42
